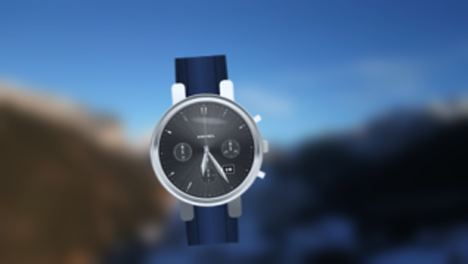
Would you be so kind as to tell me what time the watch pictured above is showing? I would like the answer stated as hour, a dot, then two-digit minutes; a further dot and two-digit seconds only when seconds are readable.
6.25
